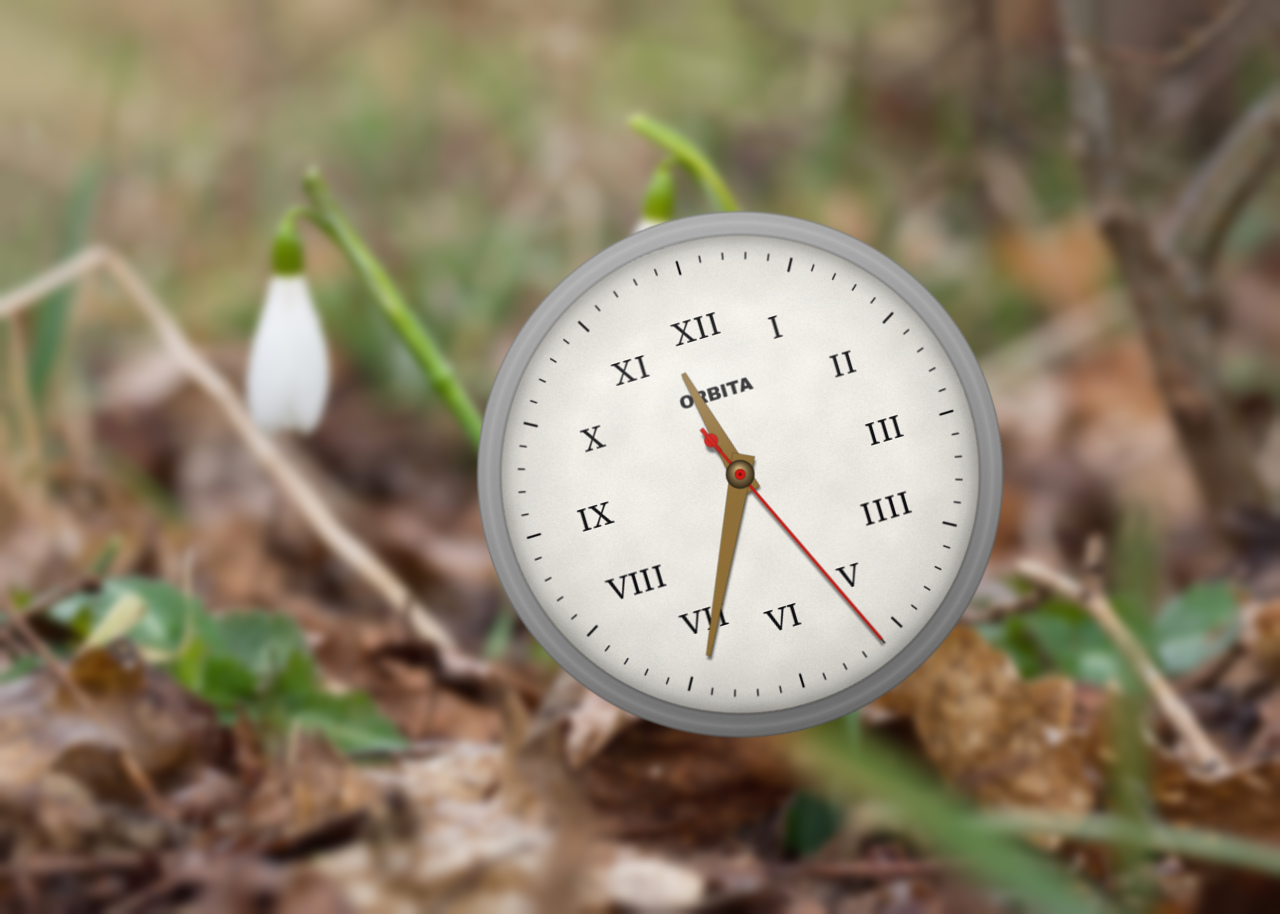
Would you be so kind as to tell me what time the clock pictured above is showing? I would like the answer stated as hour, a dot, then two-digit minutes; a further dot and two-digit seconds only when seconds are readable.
11.34.26
